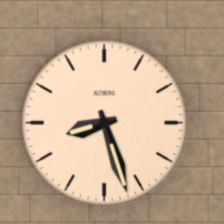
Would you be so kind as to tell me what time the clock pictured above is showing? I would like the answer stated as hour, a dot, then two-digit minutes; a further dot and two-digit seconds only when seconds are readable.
8.27
